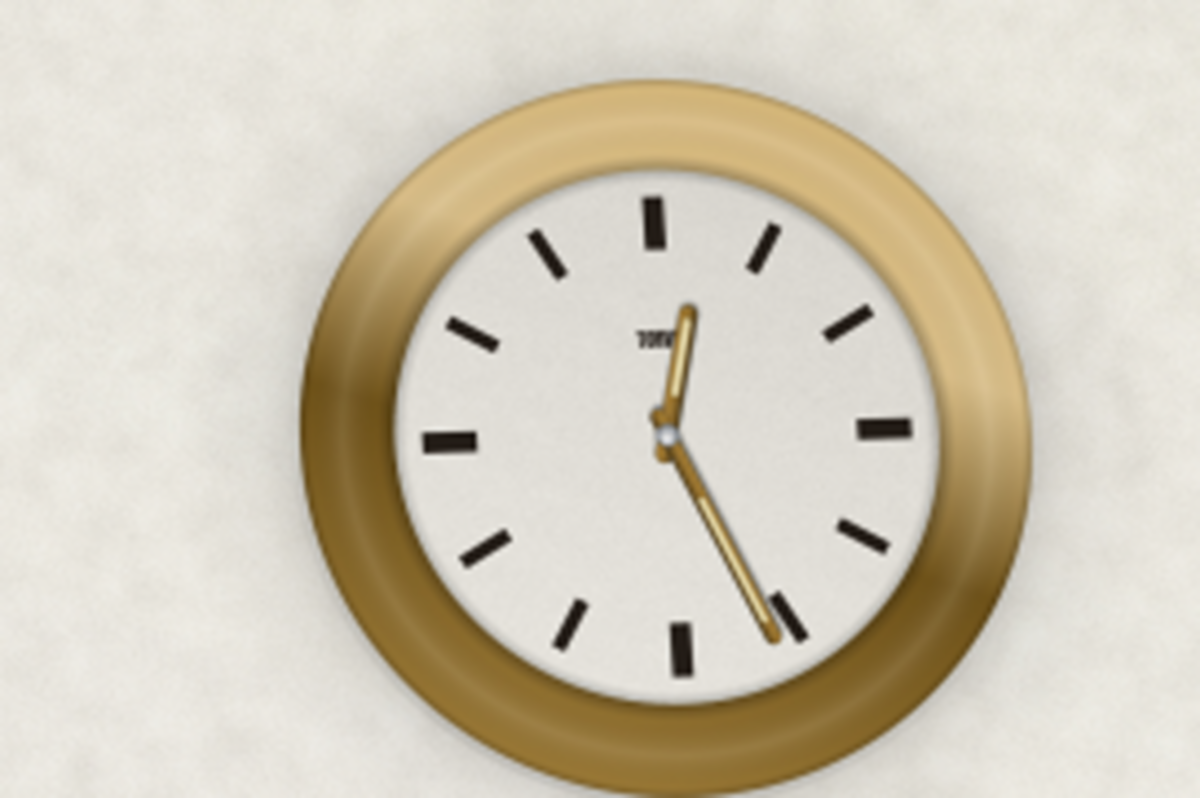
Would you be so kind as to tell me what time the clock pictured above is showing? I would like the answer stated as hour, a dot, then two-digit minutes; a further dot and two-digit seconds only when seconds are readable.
12.26
